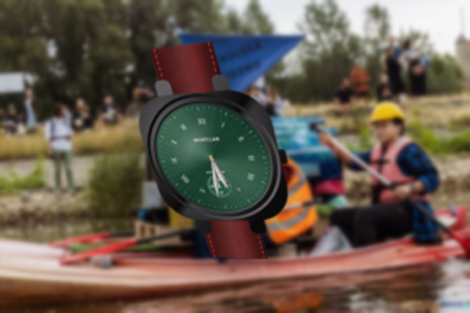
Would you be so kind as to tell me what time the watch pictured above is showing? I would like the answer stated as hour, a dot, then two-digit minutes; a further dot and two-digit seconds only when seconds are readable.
5.31
